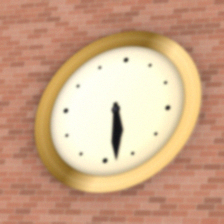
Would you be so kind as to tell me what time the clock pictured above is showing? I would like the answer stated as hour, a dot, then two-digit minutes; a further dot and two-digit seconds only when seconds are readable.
5.28
